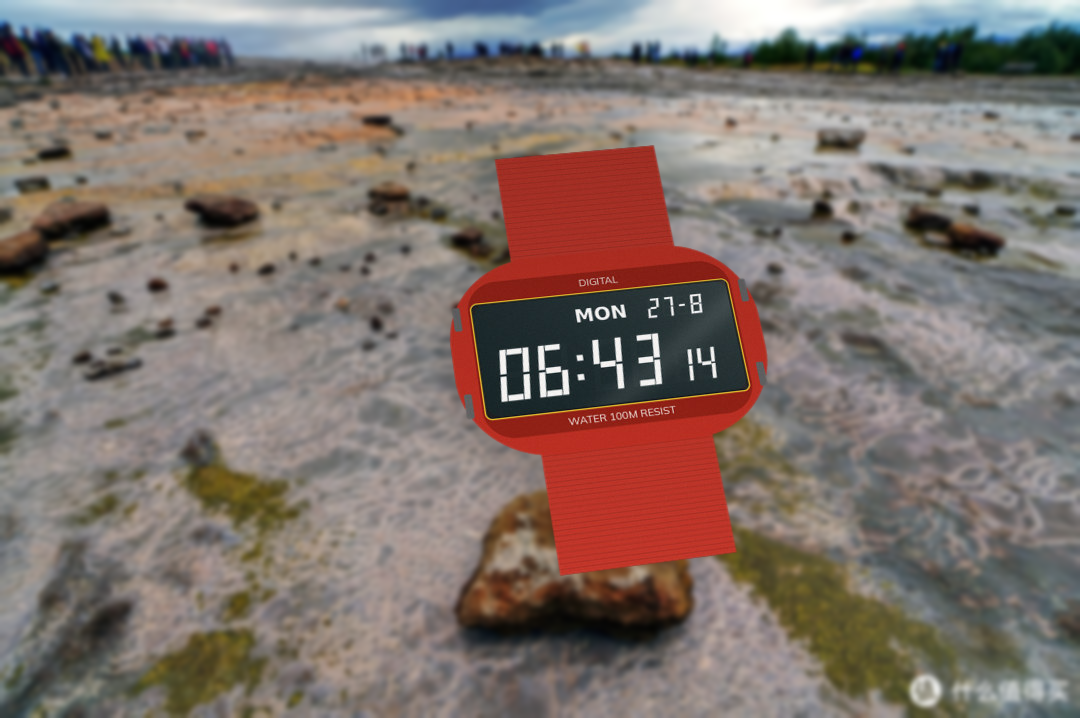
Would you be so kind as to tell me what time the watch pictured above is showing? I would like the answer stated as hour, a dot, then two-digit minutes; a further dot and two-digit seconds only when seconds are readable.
6.43.14
